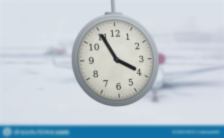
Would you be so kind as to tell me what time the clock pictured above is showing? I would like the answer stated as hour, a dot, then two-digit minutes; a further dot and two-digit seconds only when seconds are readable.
3.55
